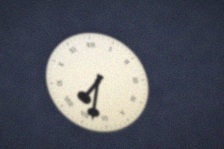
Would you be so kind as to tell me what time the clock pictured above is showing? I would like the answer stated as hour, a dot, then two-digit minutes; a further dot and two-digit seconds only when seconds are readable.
7.33
